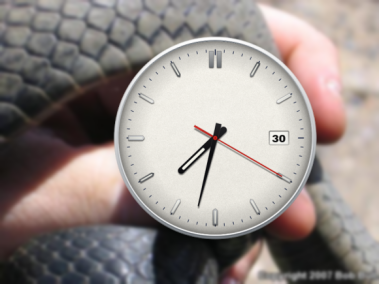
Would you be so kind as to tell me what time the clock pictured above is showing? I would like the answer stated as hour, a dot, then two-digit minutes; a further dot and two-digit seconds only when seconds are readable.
7.32.20
